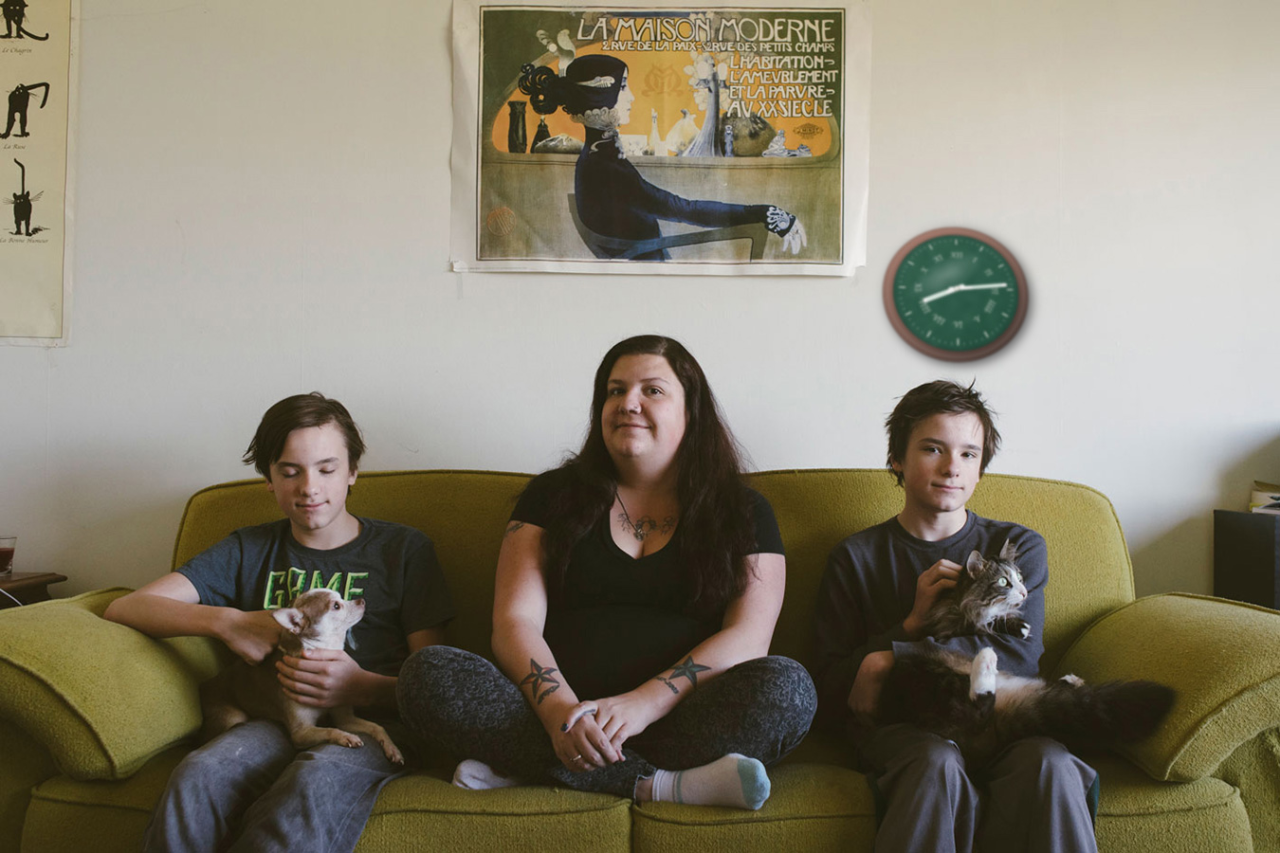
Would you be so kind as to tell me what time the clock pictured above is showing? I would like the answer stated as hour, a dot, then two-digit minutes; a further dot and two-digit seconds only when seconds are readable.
8.14
